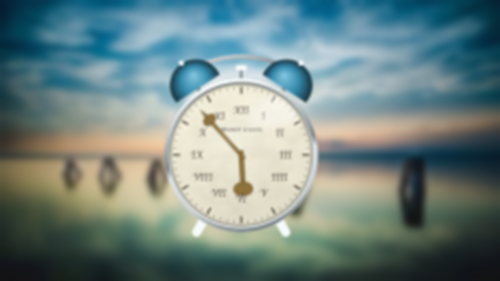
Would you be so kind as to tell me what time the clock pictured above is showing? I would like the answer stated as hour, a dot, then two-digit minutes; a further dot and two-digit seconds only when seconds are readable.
5.53
